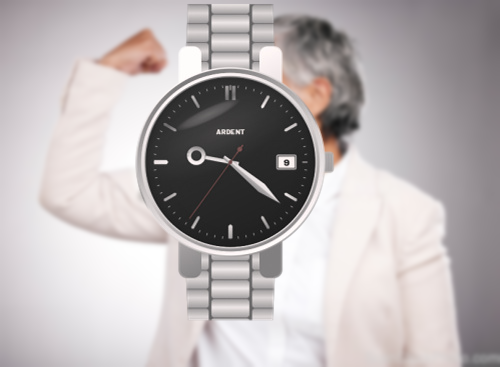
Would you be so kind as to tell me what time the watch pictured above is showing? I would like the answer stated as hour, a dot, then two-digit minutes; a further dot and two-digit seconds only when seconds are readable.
9.21.36
